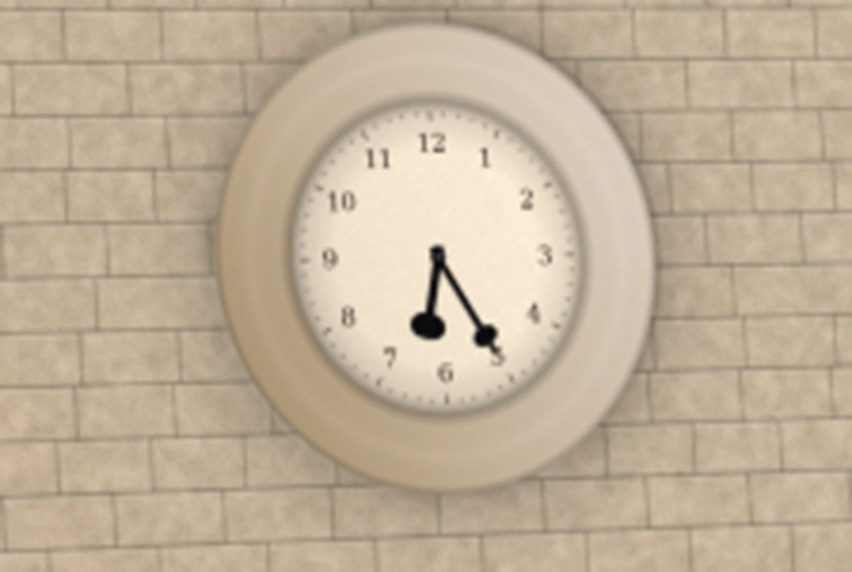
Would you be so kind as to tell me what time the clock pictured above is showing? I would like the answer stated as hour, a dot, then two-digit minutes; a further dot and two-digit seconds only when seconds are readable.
6.25
